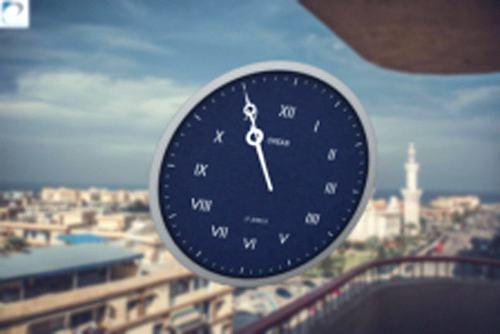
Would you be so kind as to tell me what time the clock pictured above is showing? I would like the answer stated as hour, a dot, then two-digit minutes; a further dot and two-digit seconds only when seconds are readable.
10.55
